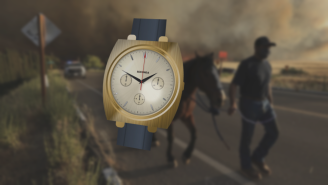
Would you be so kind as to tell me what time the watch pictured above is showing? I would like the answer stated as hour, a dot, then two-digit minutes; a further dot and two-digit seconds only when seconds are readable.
1.49
